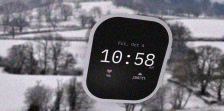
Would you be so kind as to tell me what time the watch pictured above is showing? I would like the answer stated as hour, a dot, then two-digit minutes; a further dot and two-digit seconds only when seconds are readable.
10.58
